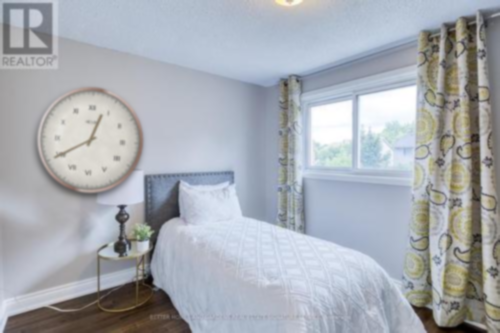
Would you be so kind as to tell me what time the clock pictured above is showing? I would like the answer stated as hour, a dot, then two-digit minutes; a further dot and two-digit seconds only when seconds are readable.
12.40
